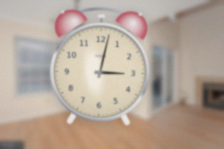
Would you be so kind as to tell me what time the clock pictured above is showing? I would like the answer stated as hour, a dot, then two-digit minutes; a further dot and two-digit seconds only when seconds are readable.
3.02
